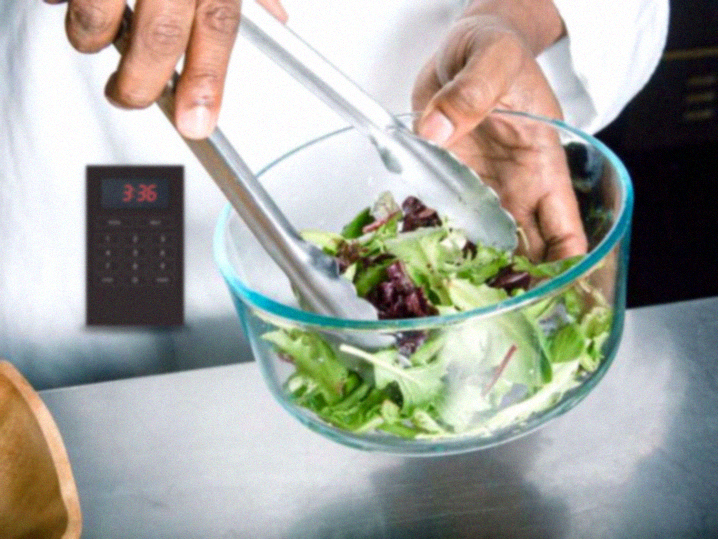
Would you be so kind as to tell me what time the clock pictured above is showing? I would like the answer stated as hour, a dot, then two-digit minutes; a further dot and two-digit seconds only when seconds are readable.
3.36
